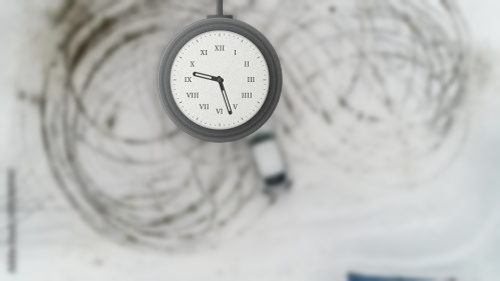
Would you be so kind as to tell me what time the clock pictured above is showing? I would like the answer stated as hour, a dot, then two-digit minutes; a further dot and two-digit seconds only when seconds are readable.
9.27
